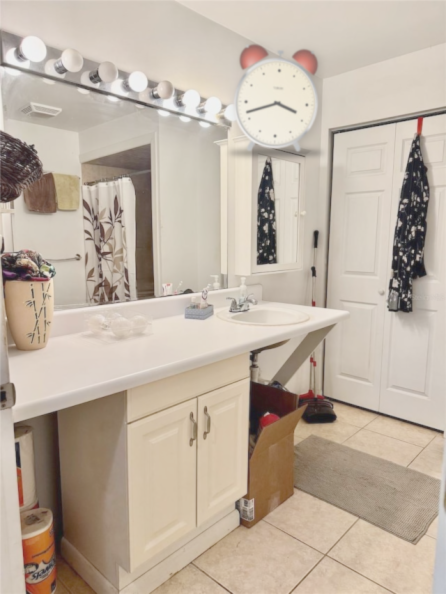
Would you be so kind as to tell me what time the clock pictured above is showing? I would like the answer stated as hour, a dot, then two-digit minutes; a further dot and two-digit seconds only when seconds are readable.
3.42
